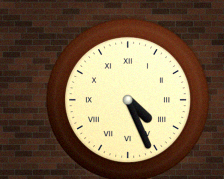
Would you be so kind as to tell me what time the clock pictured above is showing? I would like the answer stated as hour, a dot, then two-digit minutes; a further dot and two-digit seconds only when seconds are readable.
4.26
